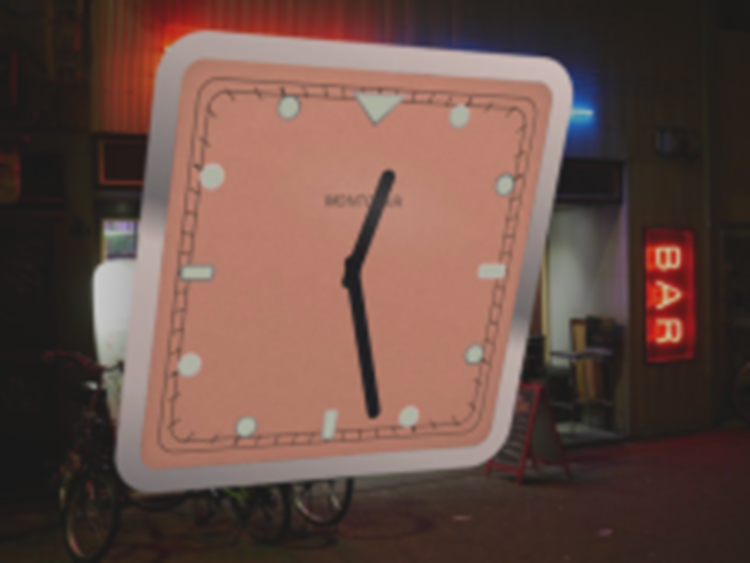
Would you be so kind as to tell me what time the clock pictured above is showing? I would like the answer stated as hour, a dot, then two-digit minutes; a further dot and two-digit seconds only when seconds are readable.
12.27
